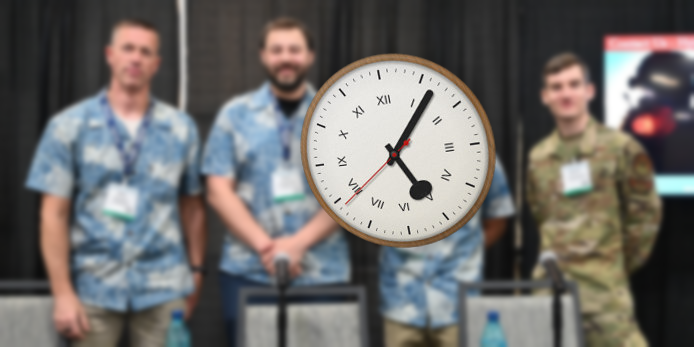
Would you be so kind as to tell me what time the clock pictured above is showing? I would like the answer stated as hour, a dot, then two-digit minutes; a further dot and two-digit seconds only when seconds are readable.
5.06.39
